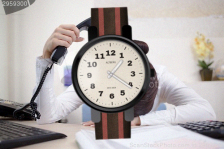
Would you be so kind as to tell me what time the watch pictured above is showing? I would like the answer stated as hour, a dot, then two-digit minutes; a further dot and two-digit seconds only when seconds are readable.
1.21
